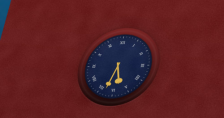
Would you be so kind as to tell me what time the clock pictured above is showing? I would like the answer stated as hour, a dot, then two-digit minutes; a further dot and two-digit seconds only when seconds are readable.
5.33
